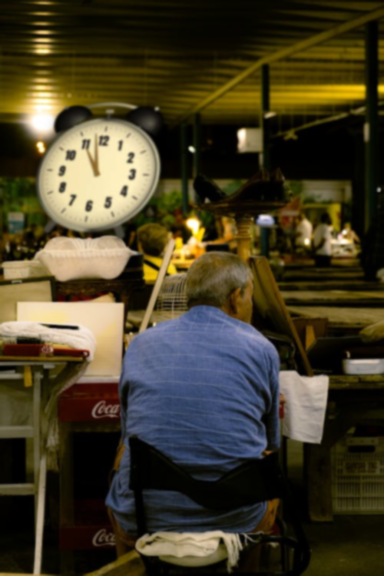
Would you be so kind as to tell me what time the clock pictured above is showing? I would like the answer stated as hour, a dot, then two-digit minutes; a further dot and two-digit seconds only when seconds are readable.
10.58
